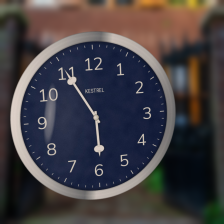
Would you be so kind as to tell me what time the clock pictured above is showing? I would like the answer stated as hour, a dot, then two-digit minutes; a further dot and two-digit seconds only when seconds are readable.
5.55
